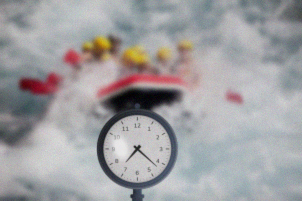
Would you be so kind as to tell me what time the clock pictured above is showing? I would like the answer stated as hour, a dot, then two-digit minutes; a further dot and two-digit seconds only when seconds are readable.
7.22
